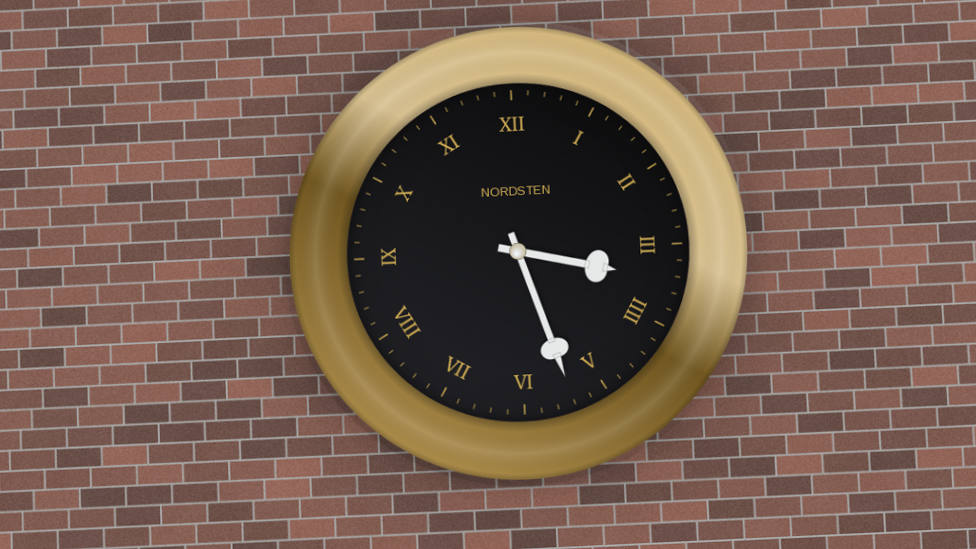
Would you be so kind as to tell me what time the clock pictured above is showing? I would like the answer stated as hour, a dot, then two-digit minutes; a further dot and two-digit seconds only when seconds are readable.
3.27
